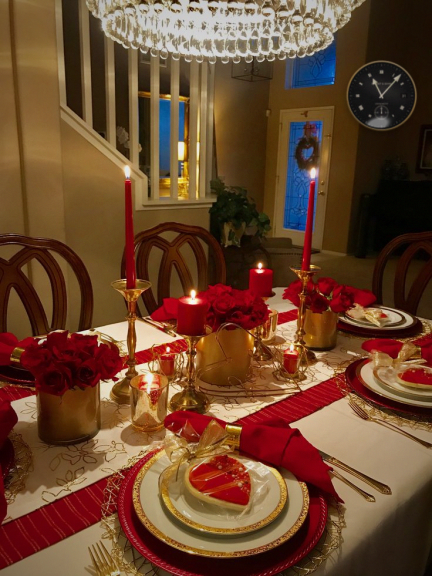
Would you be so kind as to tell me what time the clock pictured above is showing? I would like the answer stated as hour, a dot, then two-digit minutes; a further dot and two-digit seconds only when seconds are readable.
11.07
